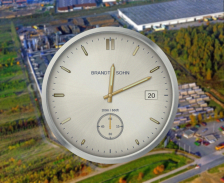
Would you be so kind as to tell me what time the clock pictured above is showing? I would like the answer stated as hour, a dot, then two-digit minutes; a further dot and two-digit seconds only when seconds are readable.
12.11
